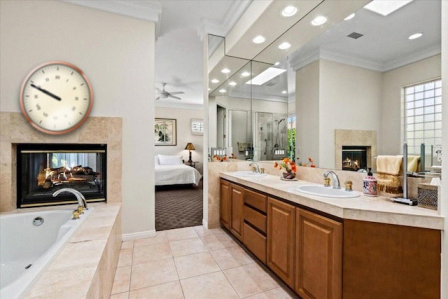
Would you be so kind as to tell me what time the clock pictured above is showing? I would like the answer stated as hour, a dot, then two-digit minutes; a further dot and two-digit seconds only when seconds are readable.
9.49
